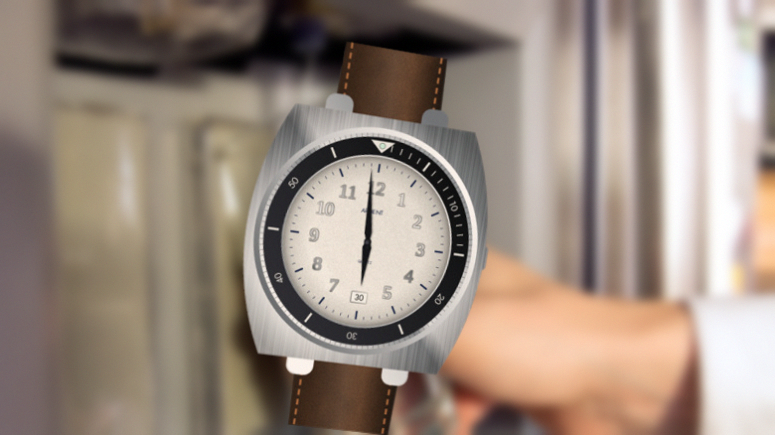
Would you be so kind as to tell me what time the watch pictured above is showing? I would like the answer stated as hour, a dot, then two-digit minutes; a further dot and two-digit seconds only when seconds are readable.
5.59
